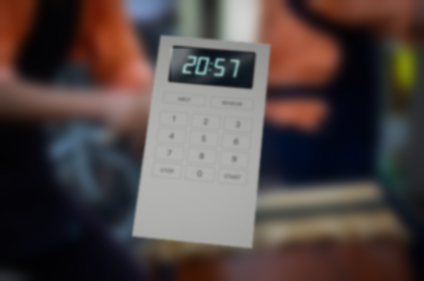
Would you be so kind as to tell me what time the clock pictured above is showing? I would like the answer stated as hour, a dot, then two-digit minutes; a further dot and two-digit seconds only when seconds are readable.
20.57
